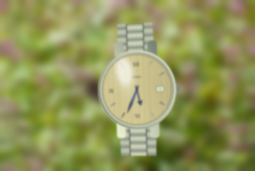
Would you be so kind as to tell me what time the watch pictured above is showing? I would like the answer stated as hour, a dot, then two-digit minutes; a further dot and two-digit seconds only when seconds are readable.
5.34
